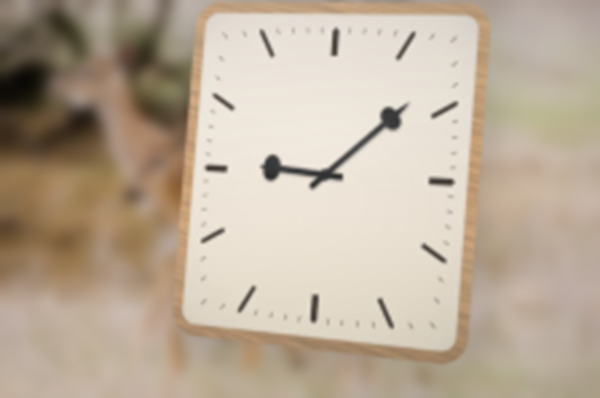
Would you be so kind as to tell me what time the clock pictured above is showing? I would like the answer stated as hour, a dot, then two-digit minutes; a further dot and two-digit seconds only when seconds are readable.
9.08
